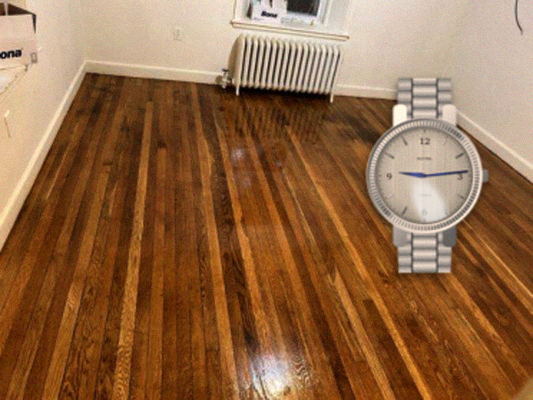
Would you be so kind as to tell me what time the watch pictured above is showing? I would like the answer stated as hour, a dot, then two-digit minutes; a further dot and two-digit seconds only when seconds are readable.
9.14
